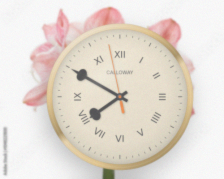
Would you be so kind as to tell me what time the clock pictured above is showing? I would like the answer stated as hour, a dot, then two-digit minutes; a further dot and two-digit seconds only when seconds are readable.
7.49.58
